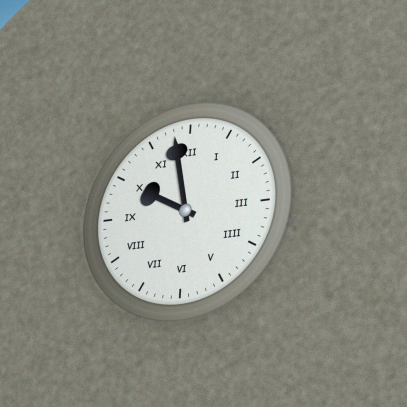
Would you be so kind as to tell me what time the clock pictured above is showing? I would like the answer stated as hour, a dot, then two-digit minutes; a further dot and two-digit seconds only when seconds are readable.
9.58
